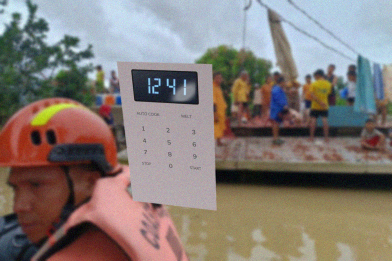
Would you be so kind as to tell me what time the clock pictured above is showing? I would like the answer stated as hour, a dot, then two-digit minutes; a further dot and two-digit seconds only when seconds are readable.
12.41
